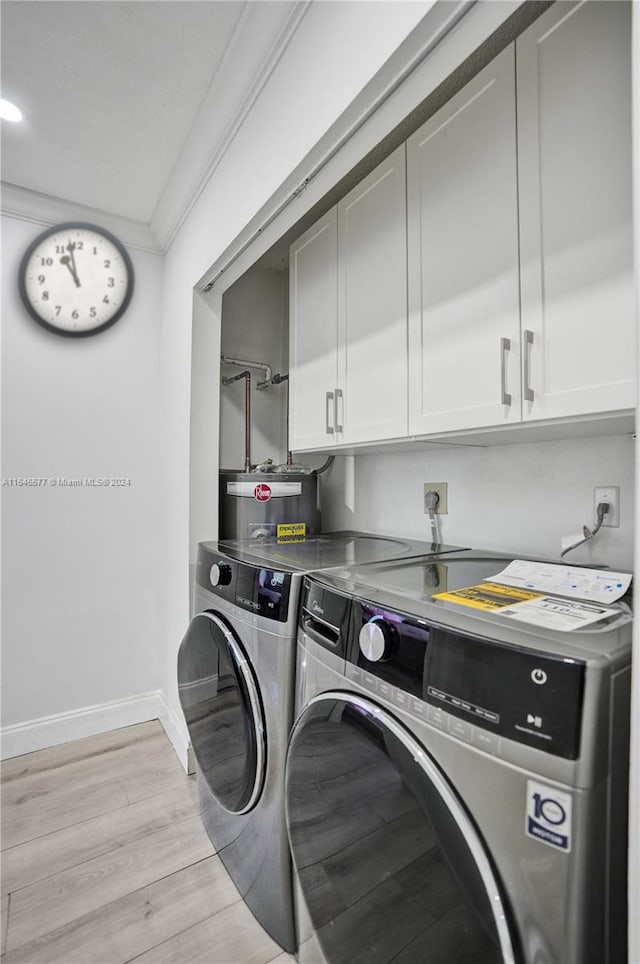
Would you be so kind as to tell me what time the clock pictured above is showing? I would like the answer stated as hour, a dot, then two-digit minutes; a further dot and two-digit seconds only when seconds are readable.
10.58
